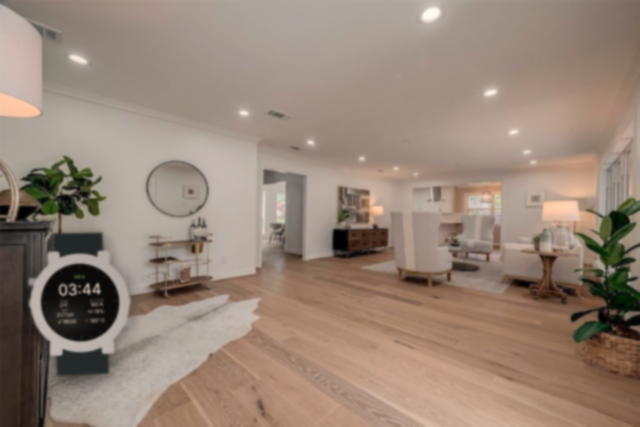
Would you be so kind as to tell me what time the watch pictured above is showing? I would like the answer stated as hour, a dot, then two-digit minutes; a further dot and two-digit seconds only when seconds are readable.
3.44
